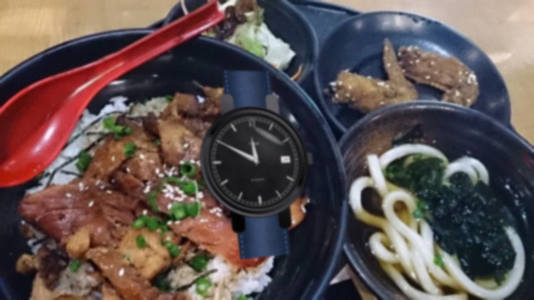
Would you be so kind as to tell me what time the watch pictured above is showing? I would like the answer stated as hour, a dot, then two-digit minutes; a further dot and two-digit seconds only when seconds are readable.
11.50
